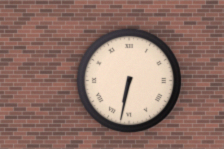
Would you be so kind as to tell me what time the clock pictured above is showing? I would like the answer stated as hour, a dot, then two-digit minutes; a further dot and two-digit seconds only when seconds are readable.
6.32
